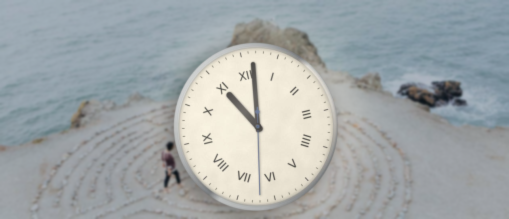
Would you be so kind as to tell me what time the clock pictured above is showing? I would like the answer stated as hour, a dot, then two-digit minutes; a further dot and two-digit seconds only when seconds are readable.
11.01.32
